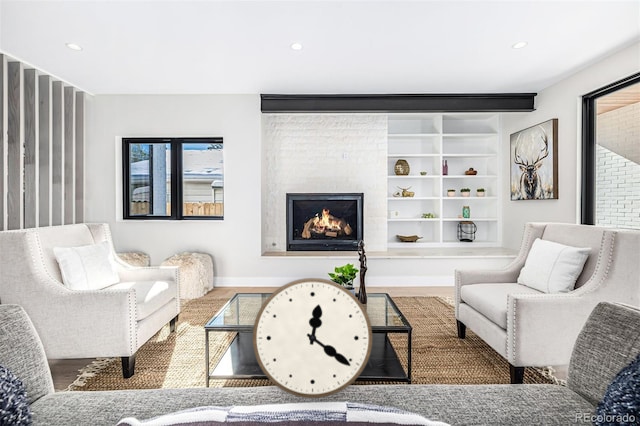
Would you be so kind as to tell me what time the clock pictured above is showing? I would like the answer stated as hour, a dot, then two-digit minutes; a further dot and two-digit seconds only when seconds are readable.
12.21
